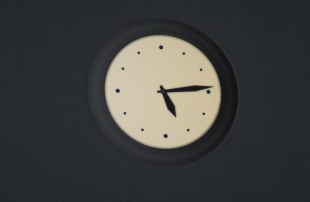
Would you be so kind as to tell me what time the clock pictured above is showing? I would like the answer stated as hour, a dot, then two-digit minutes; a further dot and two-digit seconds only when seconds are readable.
5.14
